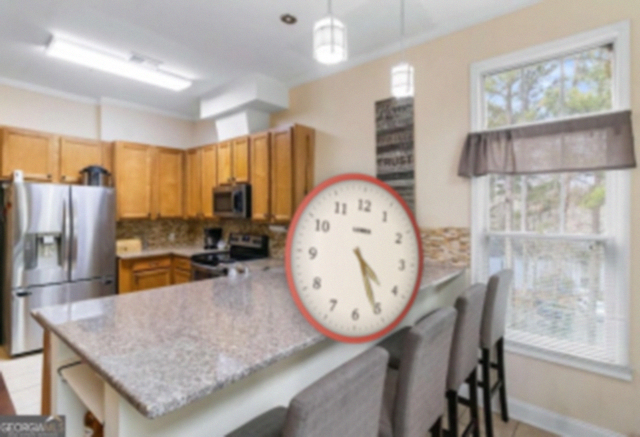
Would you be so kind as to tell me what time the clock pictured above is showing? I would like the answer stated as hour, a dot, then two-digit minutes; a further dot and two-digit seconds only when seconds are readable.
4.26
